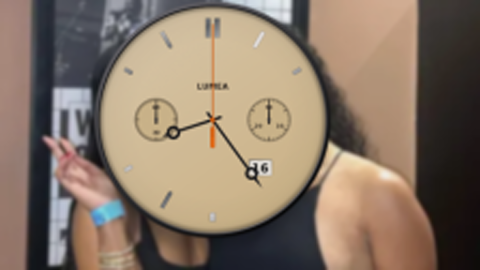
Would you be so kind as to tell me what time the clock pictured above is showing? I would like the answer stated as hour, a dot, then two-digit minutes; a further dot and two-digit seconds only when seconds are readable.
8.24
